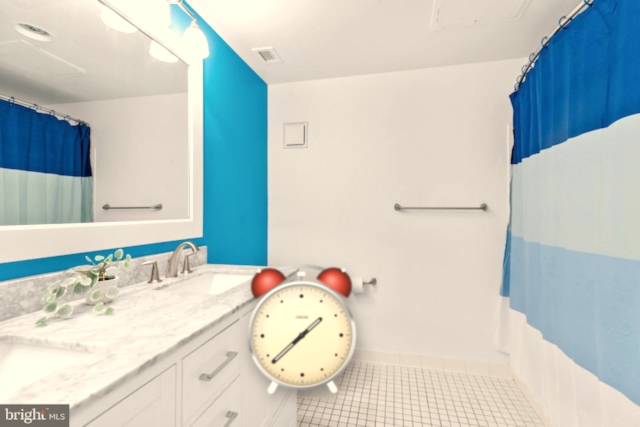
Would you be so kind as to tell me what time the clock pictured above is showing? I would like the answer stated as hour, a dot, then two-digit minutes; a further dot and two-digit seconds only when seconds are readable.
1.38
